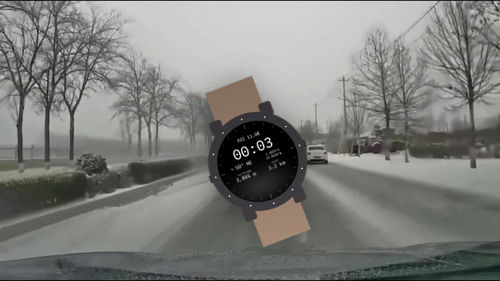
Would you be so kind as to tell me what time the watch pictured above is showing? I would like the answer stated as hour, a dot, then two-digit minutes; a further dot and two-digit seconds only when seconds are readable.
0.03
